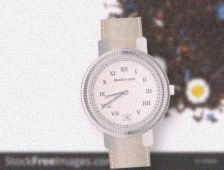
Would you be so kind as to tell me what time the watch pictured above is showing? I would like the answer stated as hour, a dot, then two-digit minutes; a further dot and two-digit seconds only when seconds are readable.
8.40
